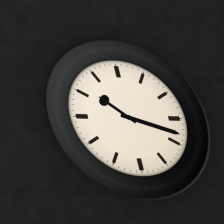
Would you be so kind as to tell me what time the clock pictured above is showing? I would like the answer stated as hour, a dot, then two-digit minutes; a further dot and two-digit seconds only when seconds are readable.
10.18
